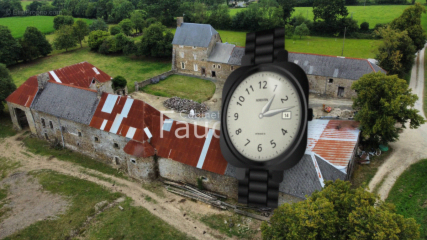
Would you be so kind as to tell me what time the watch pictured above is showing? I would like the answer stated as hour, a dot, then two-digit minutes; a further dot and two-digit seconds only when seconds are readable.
1.13
